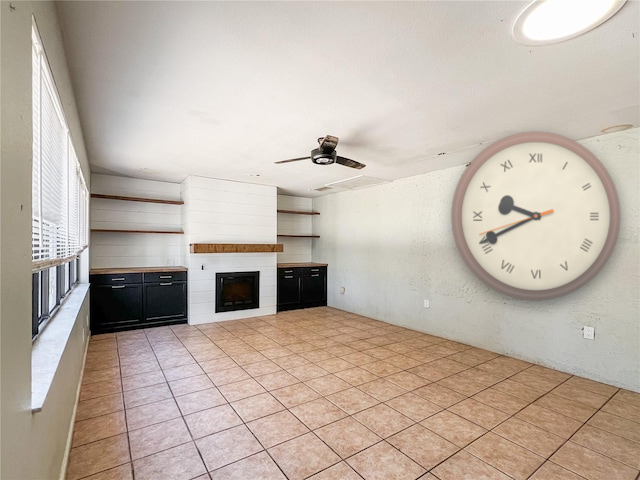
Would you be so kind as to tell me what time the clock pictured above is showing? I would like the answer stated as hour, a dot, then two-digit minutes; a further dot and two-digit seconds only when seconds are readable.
9.40.42
